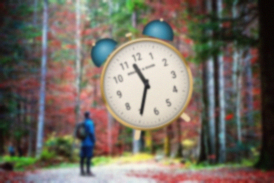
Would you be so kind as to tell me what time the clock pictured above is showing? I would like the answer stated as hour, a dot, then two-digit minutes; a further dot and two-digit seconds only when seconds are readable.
11.35
